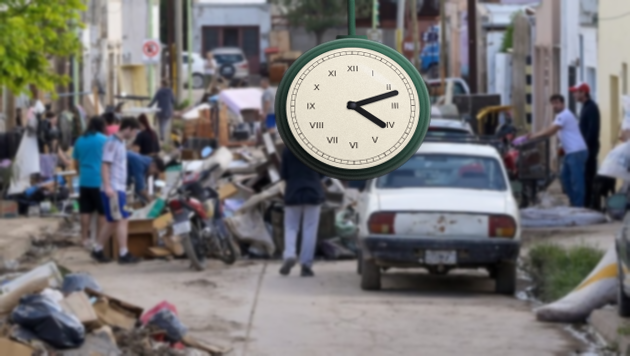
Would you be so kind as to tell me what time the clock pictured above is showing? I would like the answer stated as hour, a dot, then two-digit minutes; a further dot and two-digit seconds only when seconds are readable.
4.12
